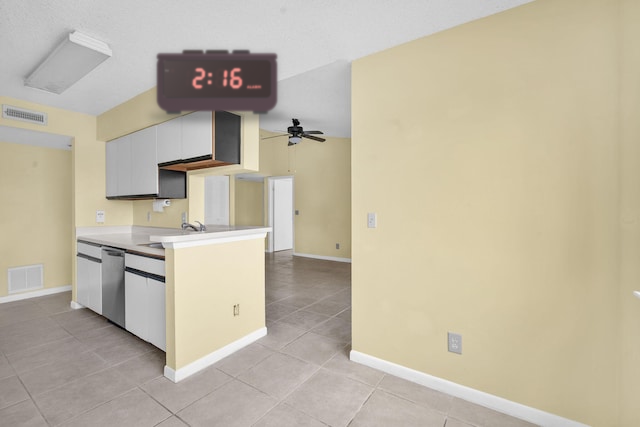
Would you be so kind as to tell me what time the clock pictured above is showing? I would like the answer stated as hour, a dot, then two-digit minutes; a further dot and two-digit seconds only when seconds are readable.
2.16
